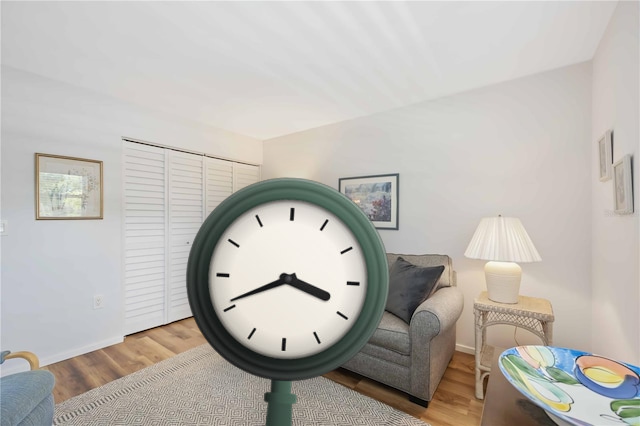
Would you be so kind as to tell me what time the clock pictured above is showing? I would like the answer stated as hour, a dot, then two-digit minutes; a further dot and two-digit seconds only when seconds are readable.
3.41
